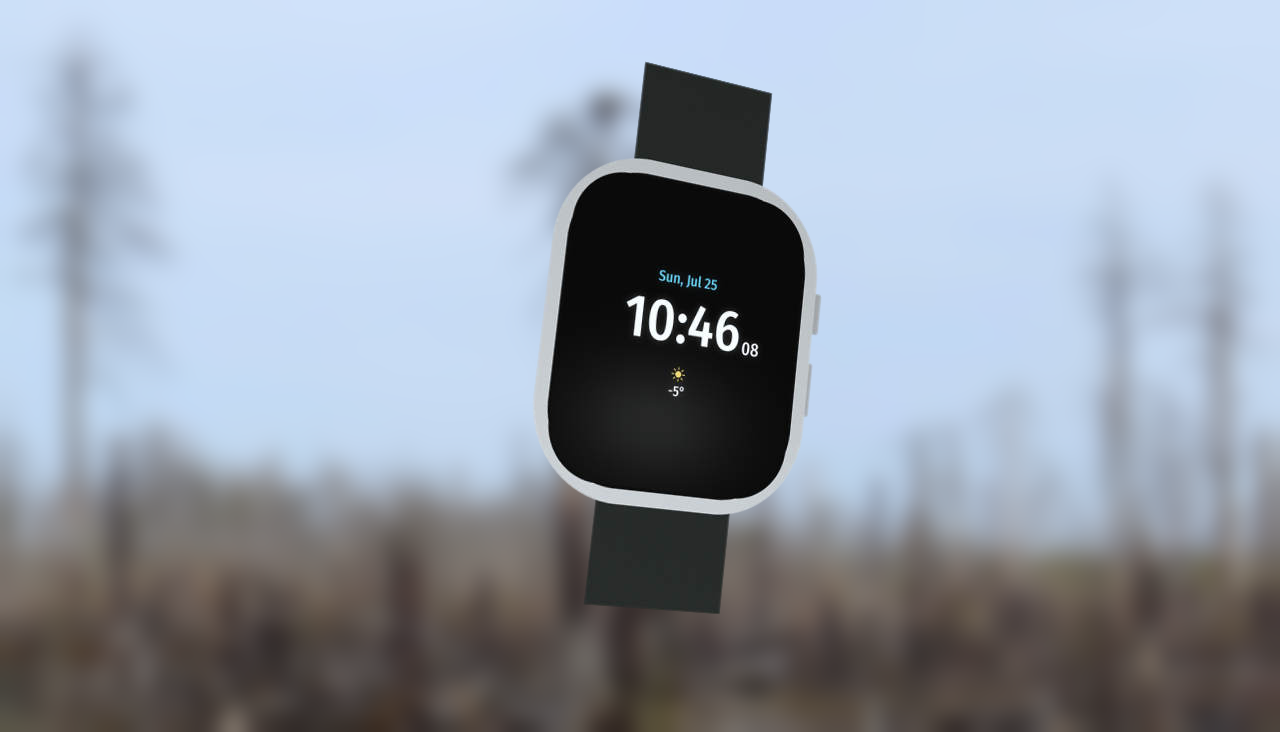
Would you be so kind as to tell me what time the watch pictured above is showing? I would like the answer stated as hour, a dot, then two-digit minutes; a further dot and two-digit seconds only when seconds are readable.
10.46.08
